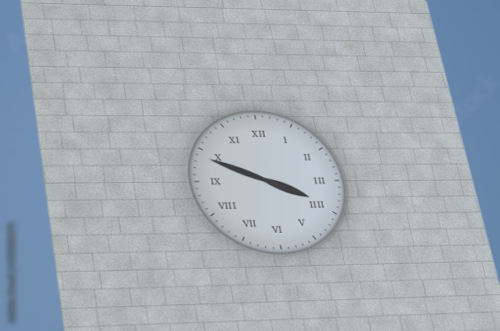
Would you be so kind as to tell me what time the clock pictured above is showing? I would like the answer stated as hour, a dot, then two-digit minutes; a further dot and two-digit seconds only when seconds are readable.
3.49
